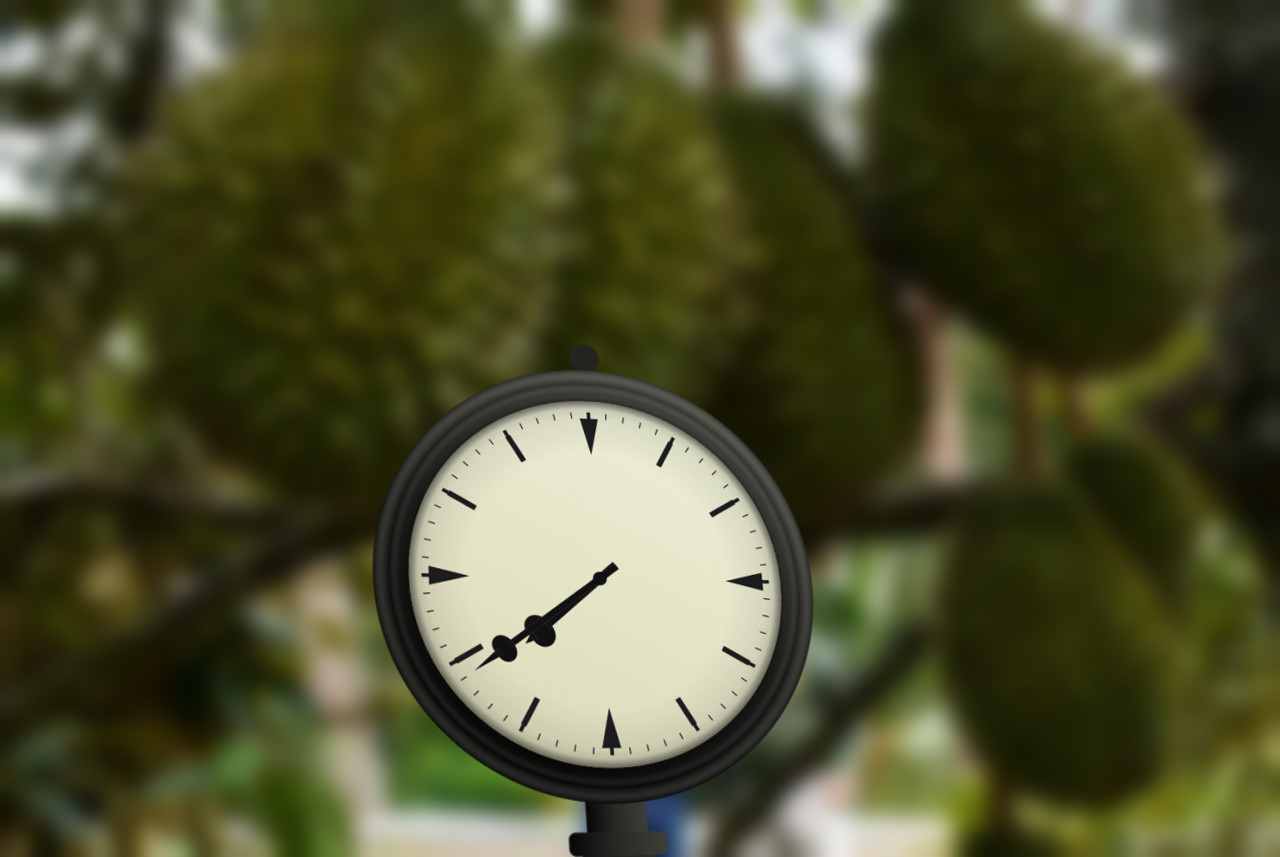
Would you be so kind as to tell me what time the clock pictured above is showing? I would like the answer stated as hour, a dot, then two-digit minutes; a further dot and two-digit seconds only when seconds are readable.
7.39
